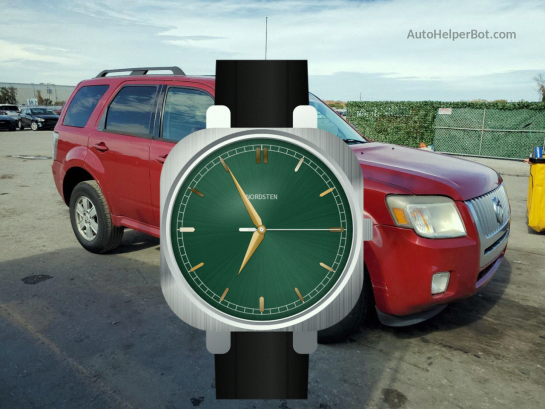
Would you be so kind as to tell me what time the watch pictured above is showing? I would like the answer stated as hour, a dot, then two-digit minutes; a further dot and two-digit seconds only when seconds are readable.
6.55.15
